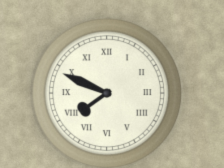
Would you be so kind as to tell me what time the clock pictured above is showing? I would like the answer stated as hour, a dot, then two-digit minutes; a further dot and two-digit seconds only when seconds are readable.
7.49
